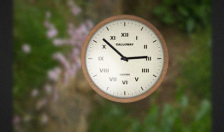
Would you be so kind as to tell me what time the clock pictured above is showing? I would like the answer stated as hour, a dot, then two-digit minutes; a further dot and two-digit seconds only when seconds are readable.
2.52
